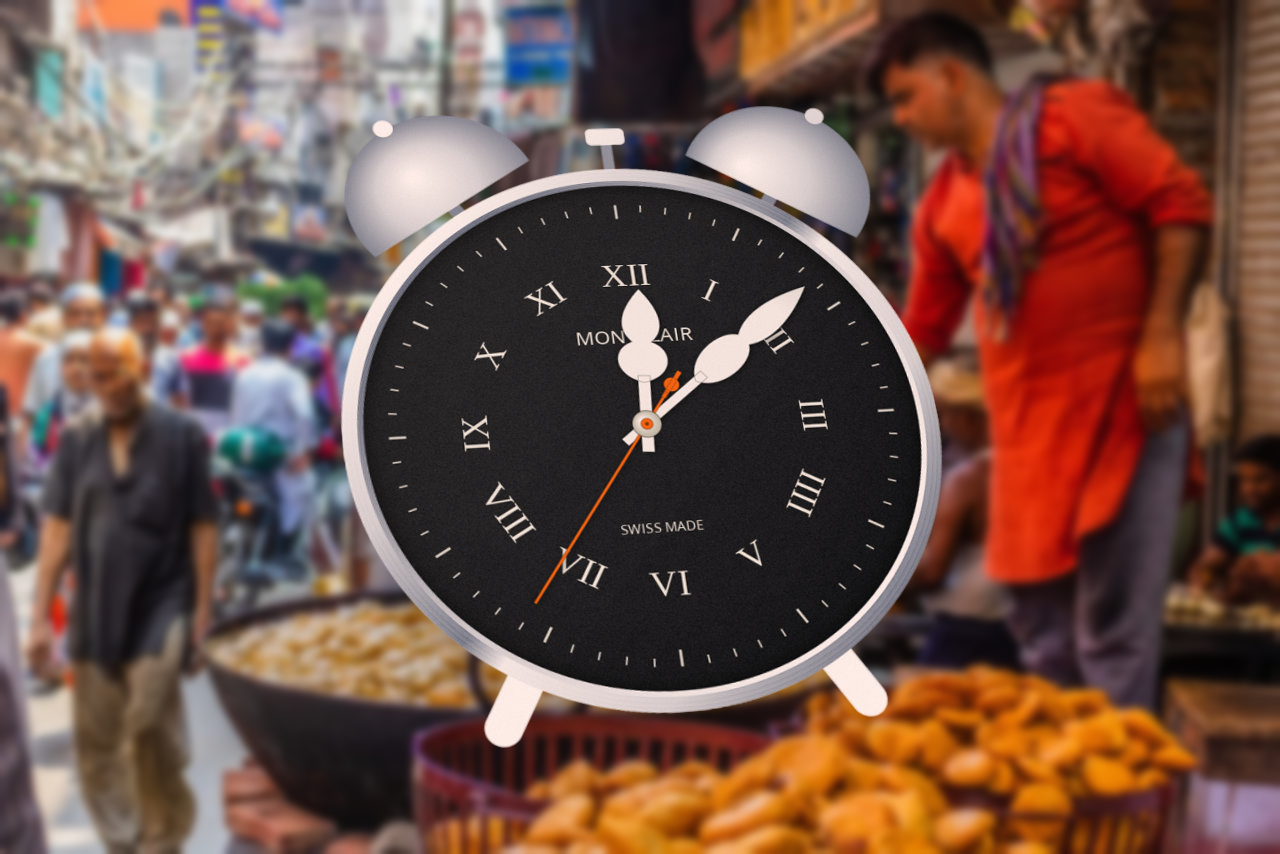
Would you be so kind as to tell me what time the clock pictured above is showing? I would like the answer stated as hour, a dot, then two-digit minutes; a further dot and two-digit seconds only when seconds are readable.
12.08.36
